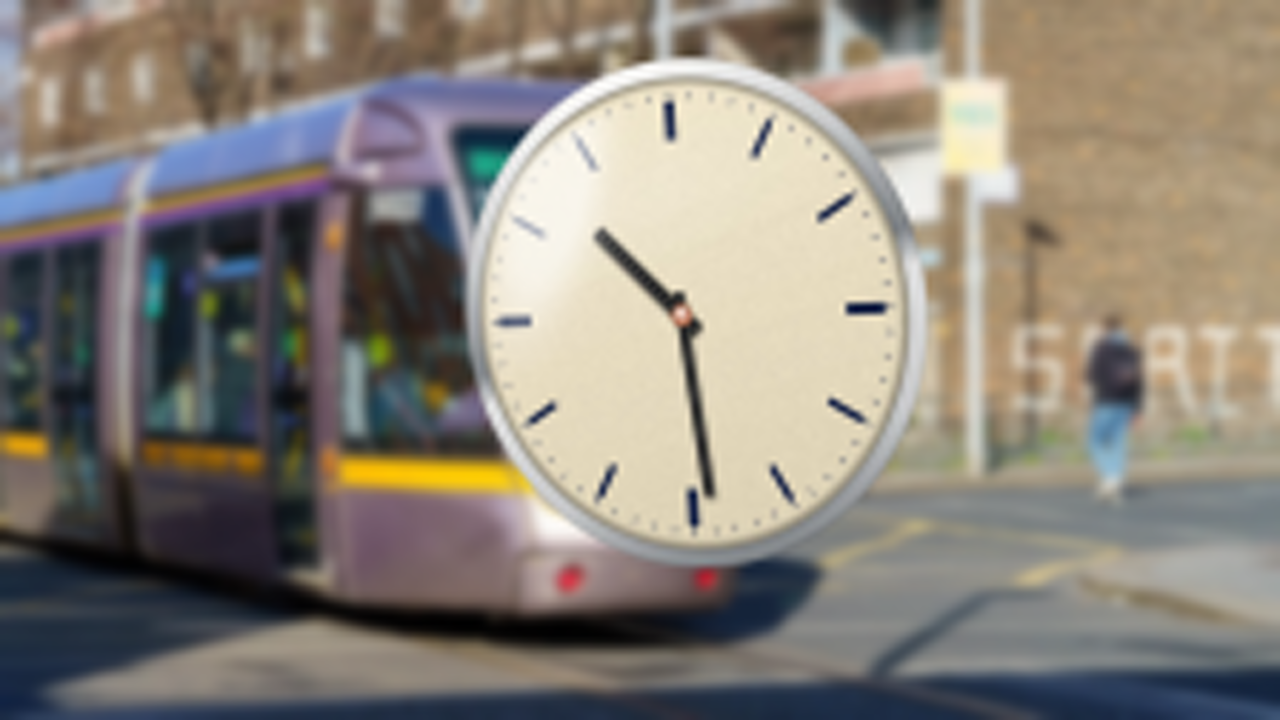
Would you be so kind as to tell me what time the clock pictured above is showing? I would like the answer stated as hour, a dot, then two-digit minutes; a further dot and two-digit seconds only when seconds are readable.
10.29
